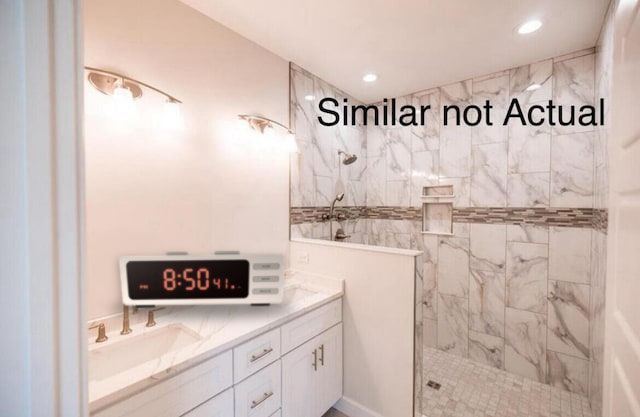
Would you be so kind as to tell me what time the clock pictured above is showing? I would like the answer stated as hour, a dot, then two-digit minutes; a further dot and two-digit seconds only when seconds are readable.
8.50.41
